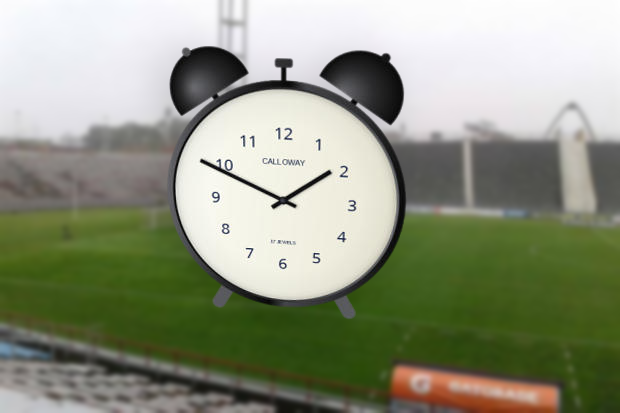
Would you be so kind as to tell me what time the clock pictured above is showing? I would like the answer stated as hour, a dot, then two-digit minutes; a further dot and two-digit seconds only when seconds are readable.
1.49
